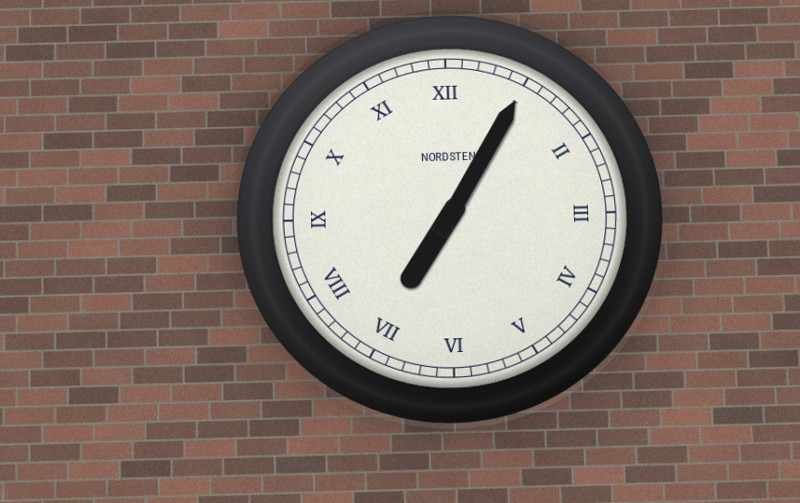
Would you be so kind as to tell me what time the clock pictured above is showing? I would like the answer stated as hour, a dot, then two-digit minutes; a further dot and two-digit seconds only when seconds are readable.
7.05
